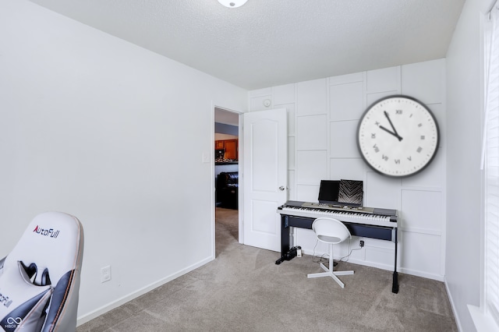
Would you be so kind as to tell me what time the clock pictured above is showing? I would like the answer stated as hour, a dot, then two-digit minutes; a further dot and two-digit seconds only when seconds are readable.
9.55
